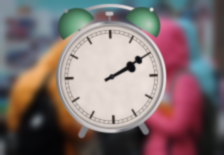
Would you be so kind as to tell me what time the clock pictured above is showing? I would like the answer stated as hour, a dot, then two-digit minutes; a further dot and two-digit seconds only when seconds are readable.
2.10
